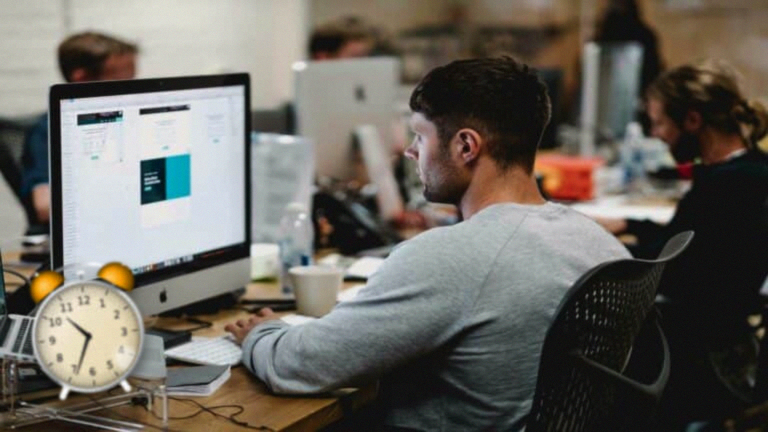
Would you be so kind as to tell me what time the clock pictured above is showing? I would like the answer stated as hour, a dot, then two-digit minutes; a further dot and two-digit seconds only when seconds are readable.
10.34
